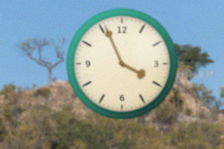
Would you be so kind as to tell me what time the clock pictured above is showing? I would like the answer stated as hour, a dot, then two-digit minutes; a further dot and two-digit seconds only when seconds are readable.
3.56
